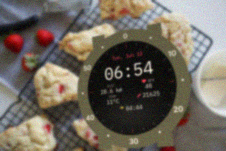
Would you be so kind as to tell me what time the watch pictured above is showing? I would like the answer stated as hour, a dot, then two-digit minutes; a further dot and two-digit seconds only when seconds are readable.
6.54
